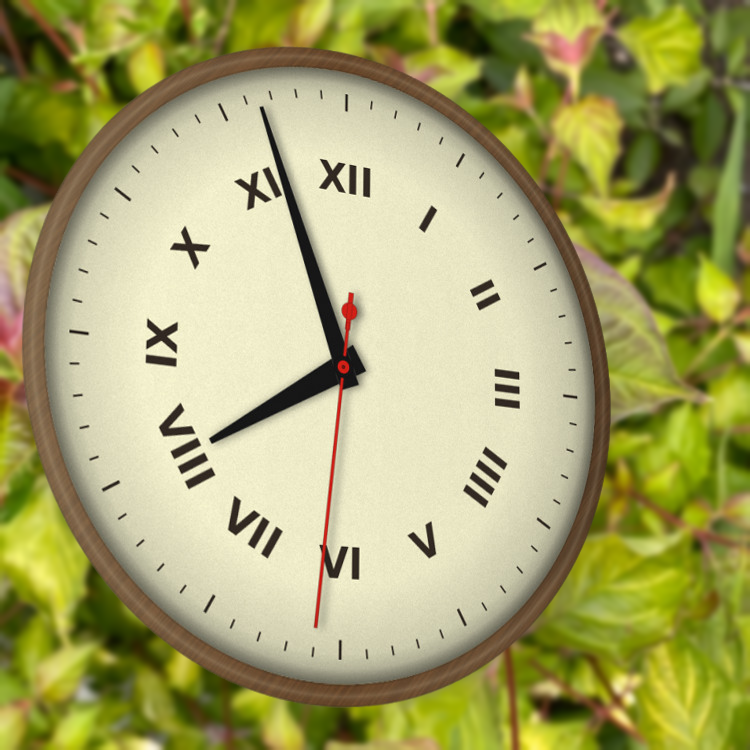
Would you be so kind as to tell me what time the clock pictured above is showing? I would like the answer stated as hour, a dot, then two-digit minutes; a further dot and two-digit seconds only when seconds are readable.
7.56.31
